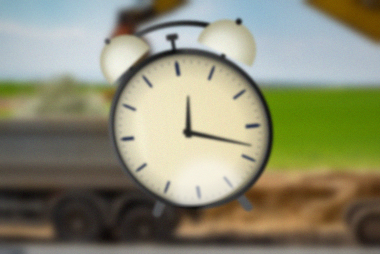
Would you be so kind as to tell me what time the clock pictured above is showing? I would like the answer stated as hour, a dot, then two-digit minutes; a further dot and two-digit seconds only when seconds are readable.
12.18
